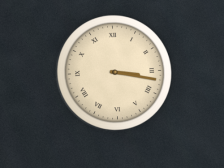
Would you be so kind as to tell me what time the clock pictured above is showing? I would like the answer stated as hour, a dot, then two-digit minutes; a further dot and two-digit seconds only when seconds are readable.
3.17
